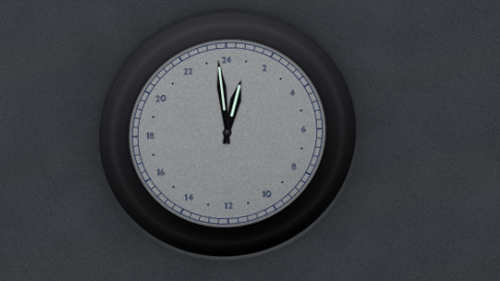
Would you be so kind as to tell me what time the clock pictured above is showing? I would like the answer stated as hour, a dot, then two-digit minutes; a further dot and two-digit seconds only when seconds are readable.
0.59
